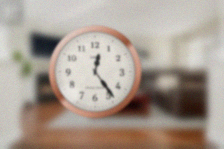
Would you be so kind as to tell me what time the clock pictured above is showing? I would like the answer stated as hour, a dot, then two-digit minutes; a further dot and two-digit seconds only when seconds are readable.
12.24
